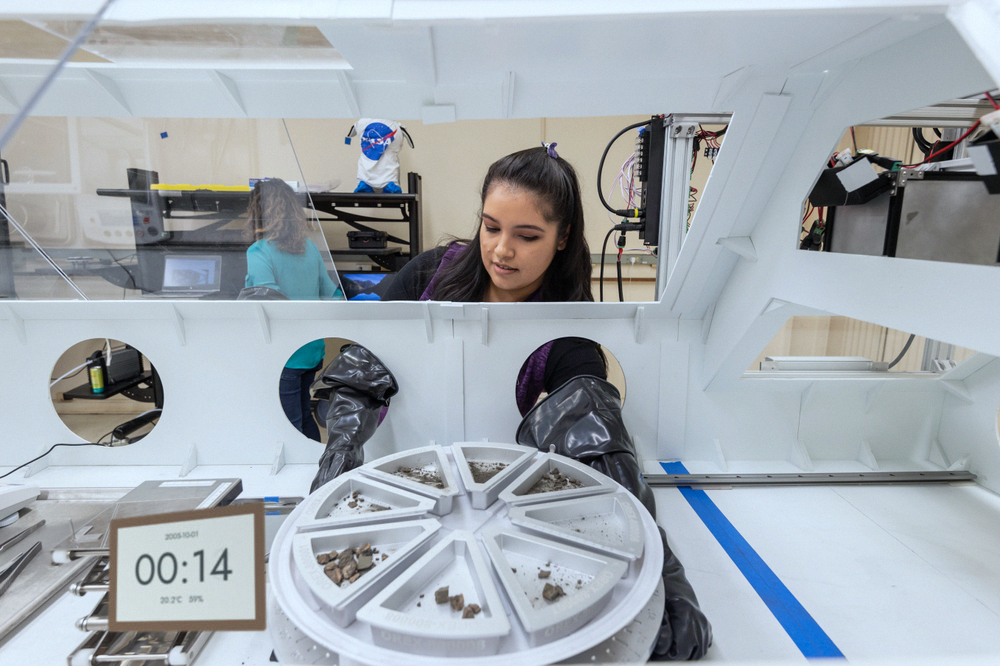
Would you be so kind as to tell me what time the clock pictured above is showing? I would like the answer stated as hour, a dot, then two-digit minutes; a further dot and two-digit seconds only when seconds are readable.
0.14
